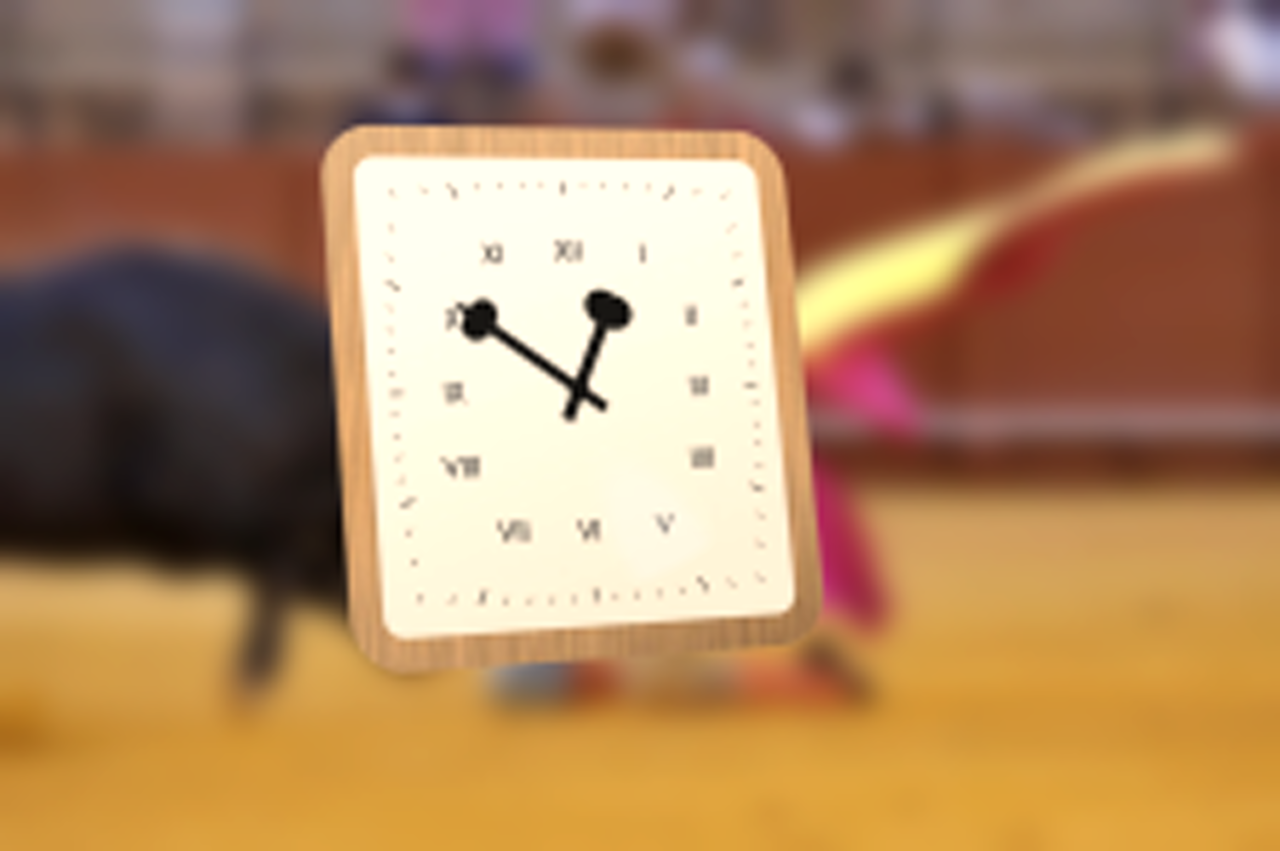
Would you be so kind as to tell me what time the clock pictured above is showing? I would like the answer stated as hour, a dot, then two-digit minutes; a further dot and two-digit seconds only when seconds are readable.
12.51
